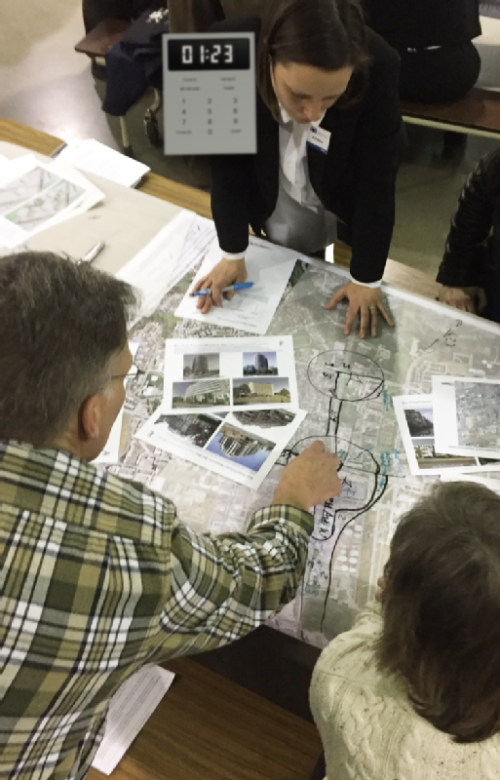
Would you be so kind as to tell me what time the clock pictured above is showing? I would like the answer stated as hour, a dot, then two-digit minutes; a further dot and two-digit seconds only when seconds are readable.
1.23
